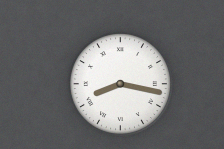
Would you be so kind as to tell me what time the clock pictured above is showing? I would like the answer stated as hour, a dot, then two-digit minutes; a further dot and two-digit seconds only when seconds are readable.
8.17
